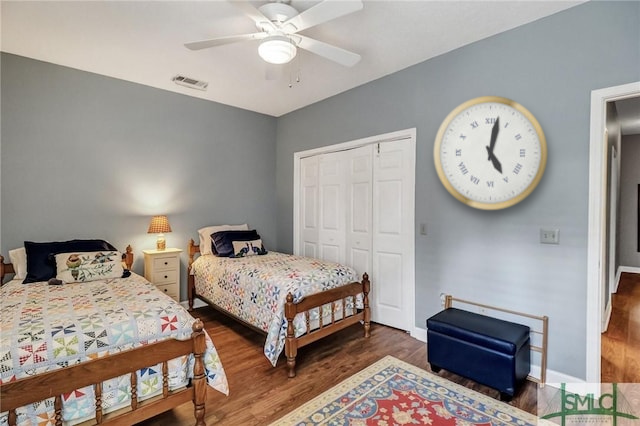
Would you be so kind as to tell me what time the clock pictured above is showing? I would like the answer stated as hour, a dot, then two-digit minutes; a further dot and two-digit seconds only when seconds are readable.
5.02
